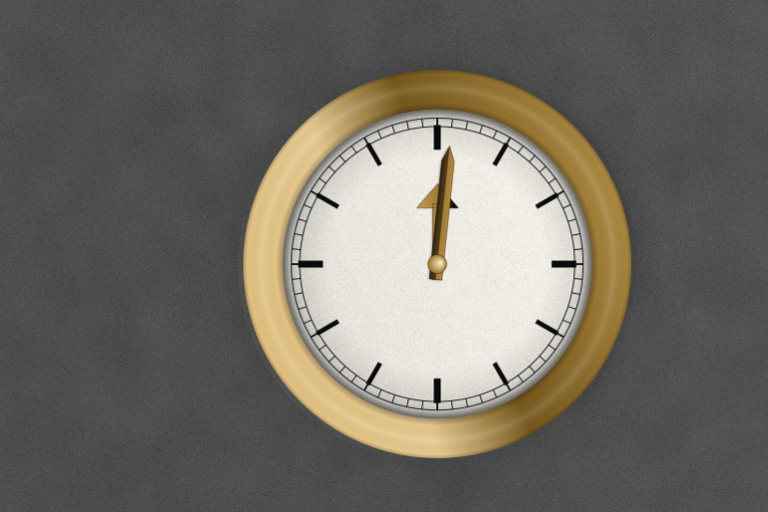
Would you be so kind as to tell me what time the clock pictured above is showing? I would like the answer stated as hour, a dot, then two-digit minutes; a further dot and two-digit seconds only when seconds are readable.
12.01
